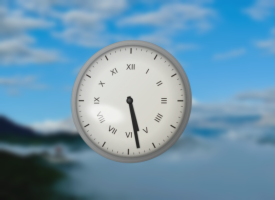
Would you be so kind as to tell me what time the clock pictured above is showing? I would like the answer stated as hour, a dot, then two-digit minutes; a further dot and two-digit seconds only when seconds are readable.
5.28
